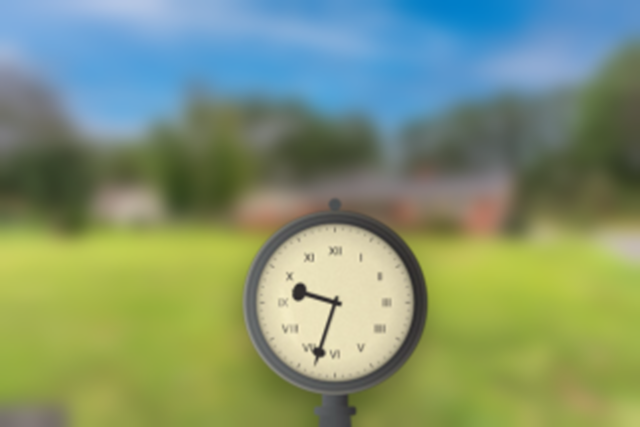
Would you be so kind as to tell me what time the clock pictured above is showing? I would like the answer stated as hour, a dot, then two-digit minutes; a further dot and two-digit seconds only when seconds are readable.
9.33
